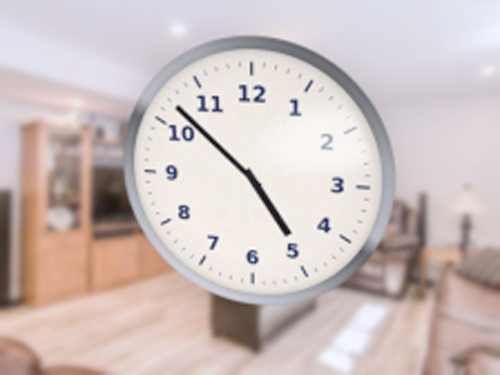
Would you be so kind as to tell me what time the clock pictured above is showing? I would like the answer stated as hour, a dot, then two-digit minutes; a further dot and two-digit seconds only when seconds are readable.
4.52
